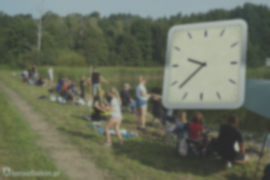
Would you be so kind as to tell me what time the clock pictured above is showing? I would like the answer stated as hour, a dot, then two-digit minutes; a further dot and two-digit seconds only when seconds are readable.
9.38
